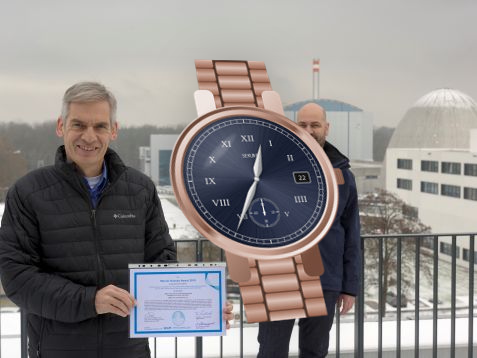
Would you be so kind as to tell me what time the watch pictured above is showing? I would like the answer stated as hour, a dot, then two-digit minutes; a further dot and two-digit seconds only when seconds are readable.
12.35
